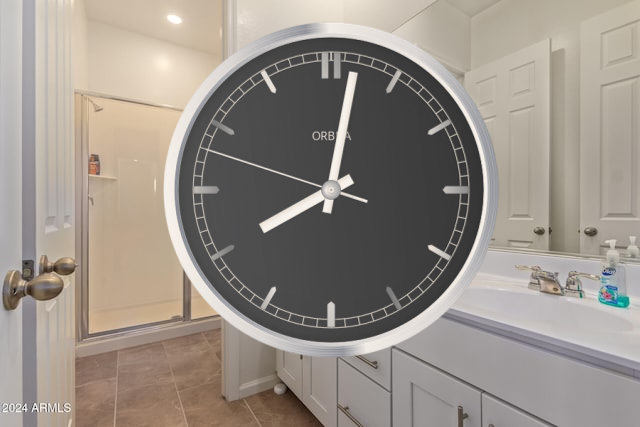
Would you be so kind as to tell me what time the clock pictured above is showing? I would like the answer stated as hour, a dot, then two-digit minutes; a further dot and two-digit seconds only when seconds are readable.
8.01.48
